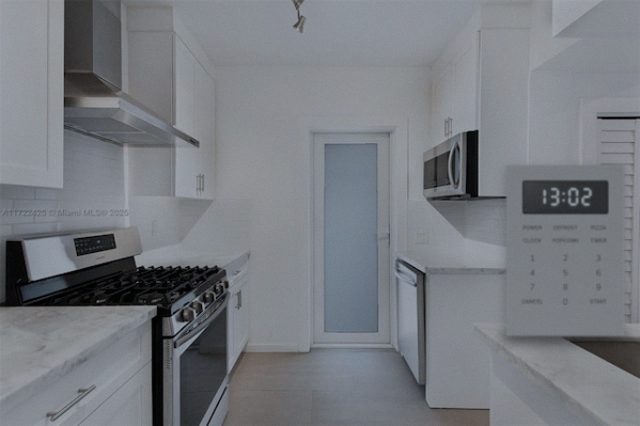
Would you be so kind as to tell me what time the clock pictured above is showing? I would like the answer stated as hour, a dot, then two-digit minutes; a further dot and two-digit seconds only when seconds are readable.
13.02
